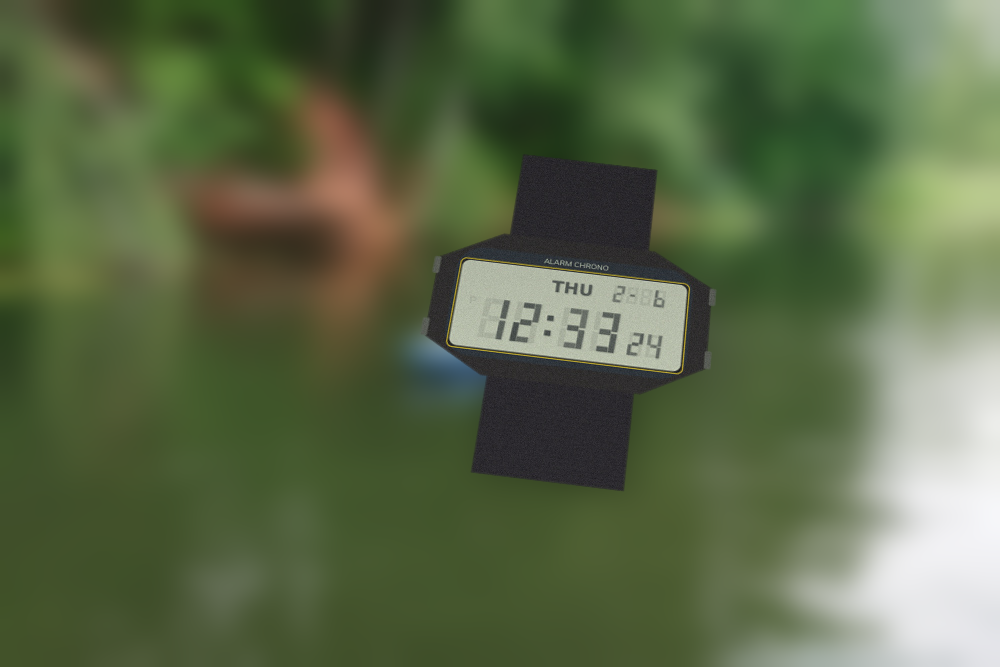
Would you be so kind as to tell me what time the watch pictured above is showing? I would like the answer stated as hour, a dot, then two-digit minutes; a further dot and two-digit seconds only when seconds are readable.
12.33.24
